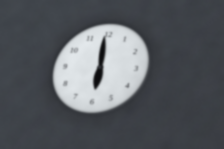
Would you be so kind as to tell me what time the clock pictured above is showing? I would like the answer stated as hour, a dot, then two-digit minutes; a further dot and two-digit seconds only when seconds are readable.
5.59
